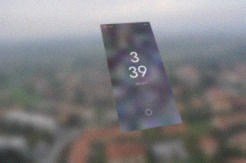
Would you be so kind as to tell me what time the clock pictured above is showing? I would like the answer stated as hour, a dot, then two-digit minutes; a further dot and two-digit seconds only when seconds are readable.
3.39
